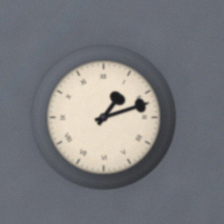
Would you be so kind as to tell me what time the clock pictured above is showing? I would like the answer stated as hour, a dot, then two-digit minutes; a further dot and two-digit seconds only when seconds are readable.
1.12
